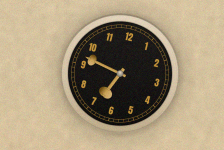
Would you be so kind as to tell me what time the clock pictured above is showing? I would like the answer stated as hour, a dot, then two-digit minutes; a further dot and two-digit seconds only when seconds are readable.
6.47
